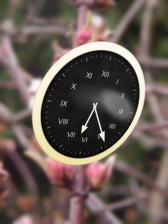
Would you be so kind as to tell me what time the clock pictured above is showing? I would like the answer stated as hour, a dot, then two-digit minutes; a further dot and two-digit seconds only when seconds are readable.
6.24
